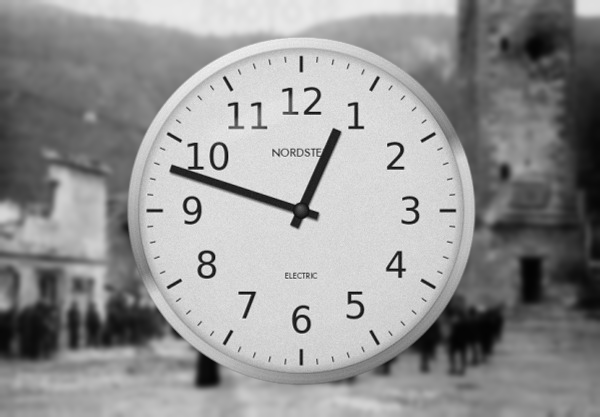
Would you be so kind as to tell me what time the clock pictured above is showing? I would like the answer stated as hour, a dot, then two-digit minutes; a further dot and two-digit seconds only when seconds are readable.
12.48
